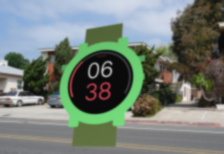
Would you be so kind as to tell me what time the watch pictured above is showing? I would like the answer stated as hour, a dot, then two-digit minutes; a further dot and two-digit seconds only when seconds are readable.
6.38
